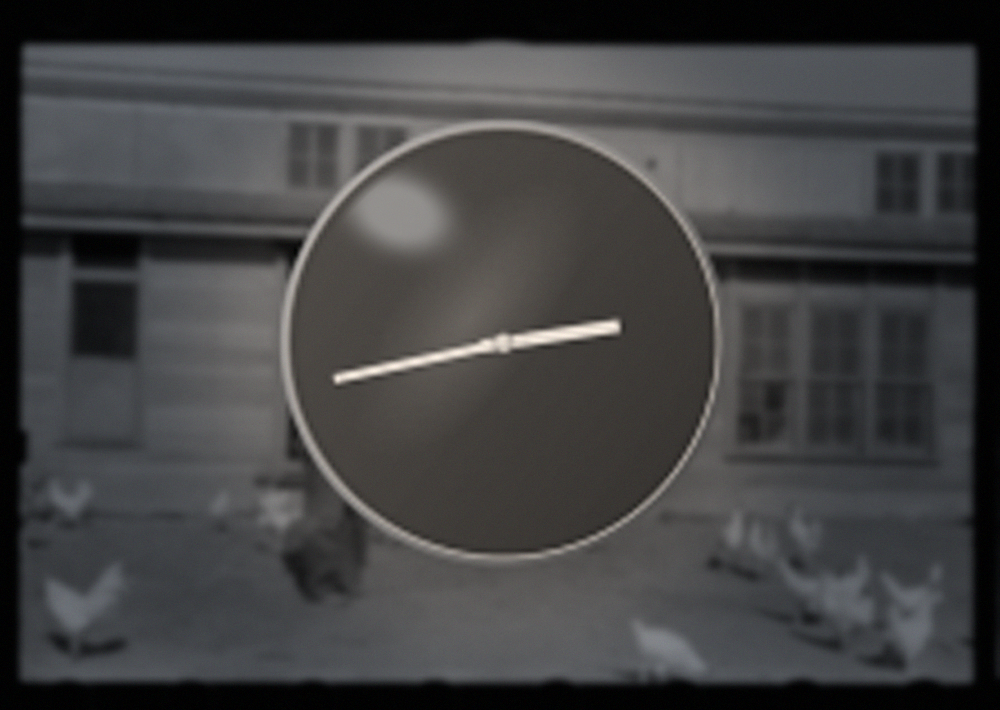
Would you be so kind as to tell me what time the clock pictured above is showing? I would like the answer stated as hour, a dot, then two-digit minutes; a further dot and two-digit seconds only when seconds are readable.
2.43
